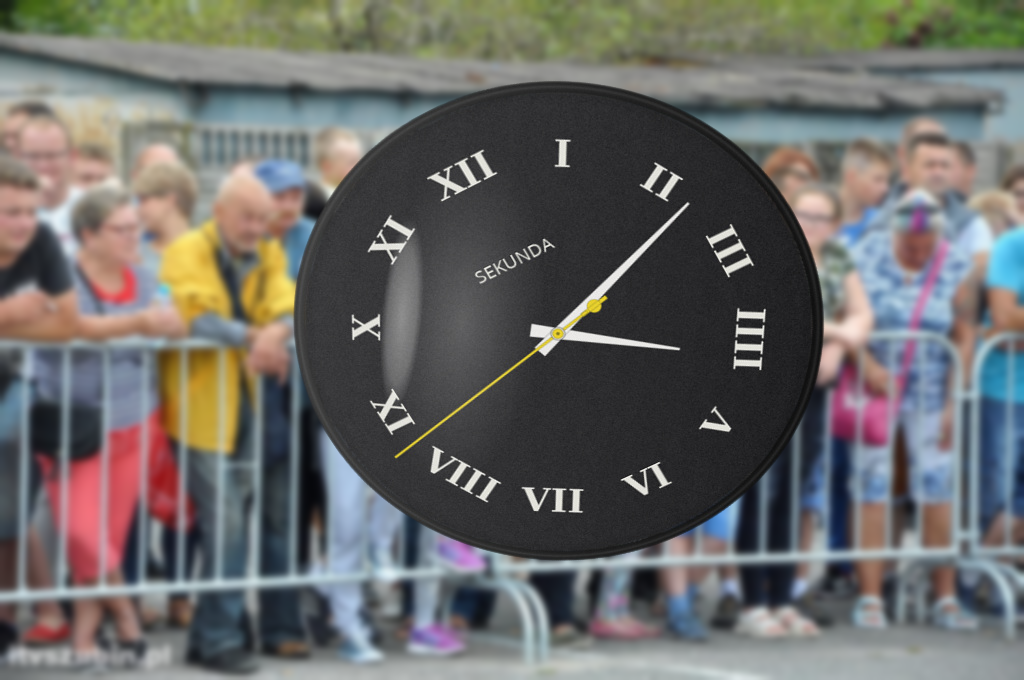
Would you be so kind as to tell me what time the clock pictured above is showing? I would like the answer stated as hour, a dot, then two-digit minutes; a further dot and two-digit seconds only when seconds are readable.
4.11.43
